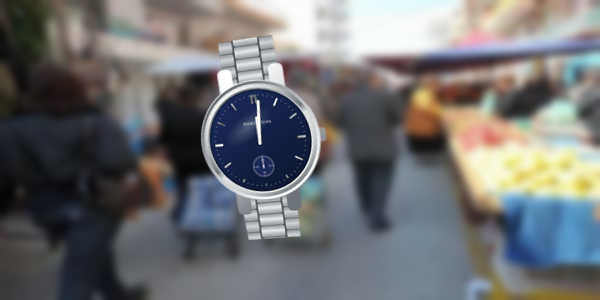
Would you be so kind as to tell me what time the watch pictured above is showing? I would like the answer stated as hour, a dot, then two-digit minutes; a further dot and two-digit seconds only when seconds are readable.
12.01
